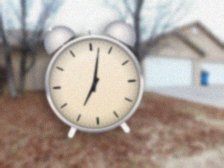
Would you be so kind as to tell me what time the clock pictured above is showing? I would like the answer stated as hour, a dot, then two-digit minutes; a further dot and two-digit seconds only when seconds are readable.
7.02
